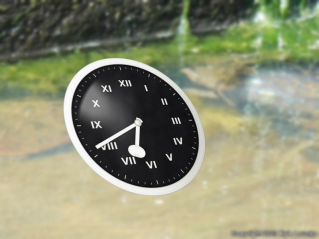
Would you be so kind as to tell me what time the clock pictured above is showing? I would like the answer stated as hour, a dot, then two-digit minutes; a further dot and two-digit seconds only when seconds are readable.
6.41
